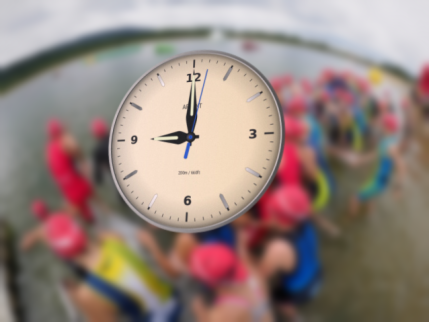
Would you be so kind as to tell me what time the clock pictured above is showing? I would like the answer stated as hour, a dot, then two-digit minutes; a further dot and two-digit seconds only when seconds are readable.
9.00.02
